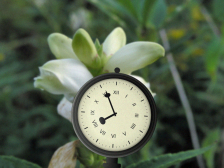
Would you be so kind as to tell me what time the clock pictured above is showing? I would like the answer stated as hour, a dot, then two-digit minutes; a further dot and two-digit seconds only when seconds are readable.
7.56
